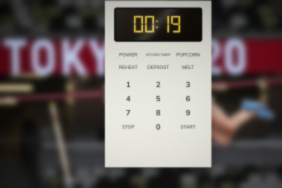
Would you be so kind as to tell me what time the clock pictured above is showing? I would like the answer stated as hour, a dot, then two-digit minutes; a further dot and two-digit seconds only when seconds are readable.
0.19
